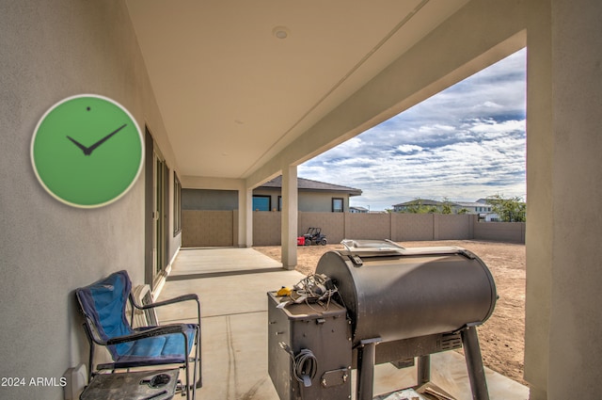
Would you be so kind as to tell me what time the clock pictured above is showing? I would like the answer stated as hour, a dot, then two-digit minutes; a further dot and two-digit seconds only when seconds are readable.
10.09
